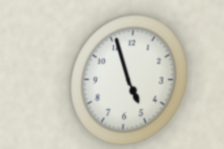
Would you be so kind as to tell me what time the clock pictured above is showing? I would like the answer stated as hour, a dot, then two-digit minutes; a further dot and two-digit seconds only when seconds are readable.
4.56
